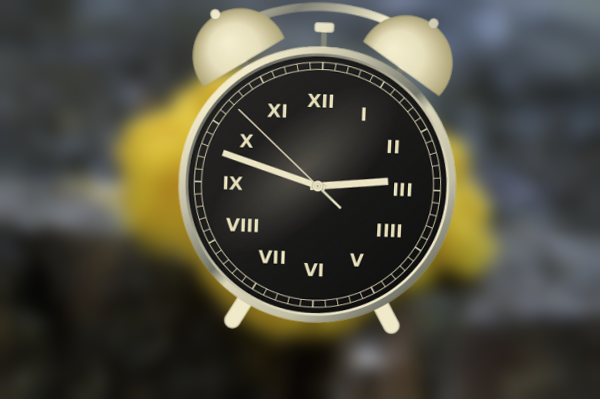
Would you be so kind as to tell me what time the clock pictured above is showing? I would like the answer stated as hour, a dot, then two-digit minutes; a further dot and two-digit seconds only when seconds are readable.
2.47.52
